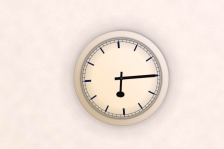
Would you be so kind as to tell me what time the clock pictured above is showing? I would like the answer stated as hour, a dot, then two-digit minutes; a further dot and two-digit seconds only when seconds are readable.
6.15
